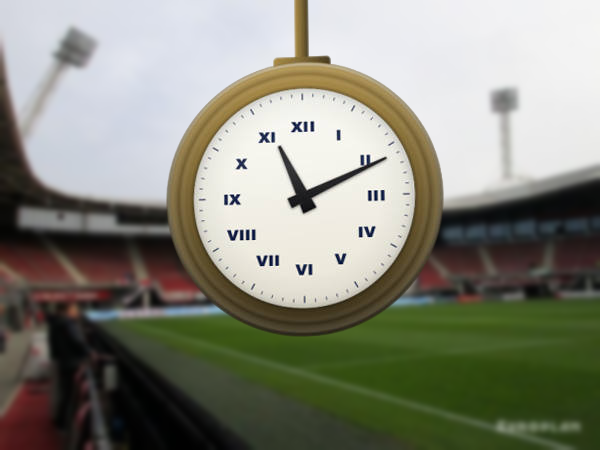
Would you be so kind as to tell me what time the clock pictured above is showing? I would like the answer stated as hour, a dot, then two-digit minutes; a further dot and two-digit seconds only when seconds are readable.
11.11
